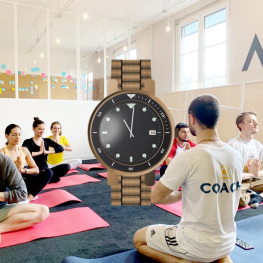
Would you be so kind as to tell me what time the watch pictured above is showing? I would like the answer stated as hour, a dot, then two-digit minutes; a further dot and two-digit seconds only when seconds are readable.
11.01
